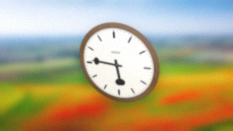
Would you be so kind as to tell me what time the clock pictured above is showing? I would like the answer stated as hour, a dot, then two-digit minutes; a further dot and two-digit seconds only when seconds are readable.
5.46
